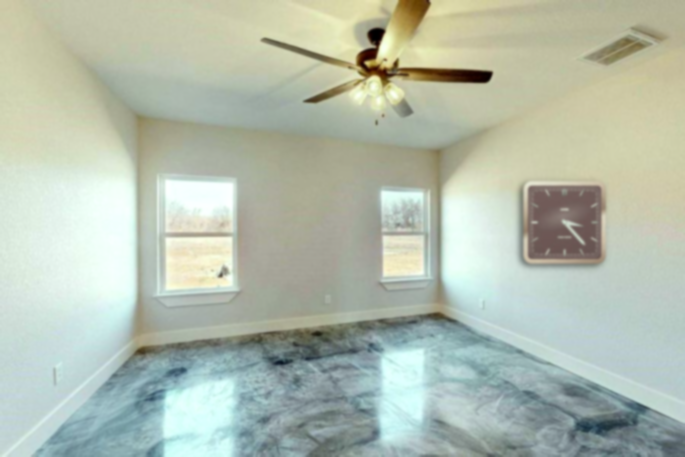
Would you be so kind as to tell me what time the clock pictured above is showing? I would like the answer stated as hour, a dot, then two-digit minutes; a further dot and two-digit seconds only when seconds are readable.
3.23
